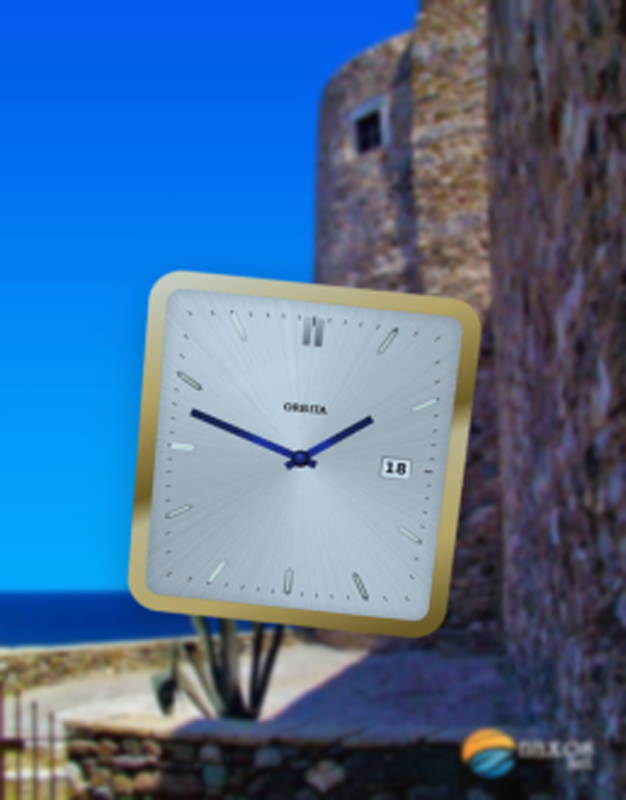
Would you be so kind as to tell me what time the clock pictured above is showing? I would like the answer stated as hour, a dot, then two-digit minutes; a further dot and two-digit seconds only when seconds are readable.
1.48
